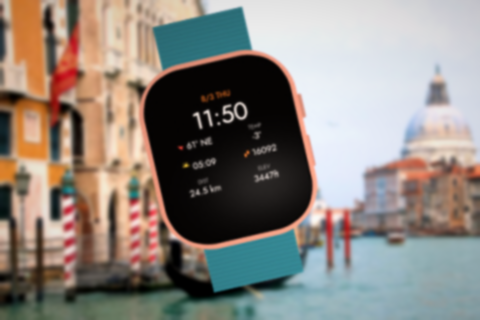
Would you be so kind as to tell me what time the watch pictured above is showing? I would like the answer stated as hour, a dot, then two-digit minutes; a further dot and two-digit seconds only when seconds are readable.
11.50
